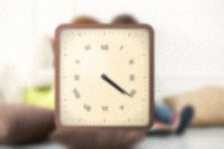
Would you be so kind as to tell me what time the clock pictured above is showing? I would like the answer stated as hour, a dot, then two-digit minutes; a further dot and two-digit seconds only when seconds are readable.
4.21
